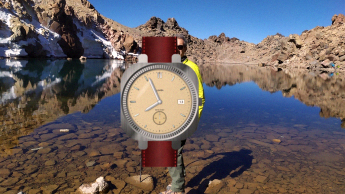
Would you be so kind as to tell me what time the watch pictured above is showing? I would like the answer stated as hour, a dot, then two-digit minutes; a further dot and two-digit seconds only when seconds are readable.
7.56
